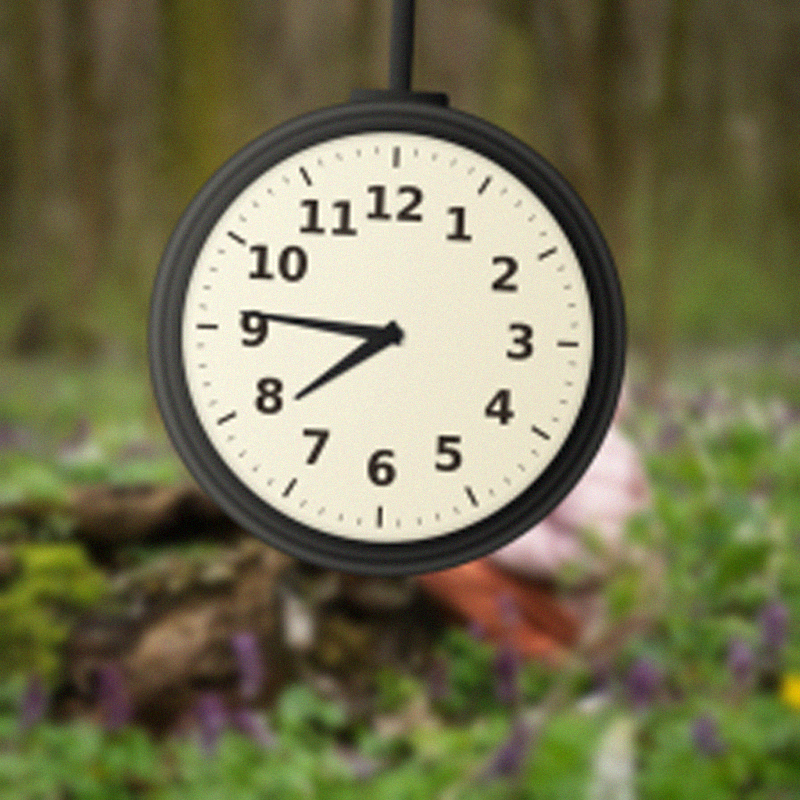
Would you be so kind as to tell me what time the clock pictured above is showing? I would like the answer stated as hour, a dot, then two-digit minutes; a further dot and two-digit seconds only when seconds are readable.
7.46
